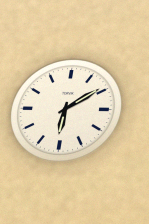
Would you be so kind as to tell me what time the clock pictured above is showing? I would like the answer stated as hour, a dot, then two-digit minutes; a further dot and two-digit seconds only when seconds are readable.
6.09
